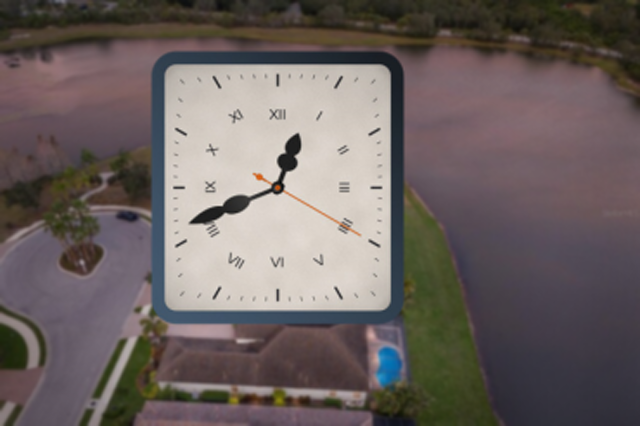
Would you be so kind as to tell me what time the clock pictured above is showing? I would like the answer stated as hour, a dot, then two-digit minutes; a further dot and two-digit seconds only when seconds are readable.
12.41.20
